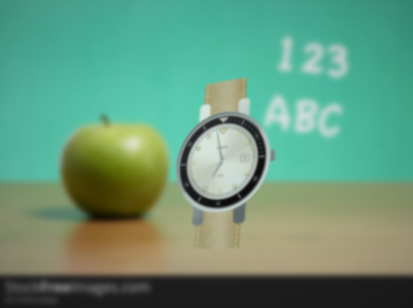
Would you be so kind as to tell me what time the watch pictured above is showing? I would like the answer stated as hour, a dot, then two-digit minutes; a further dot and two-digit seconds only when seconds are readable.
6.58
